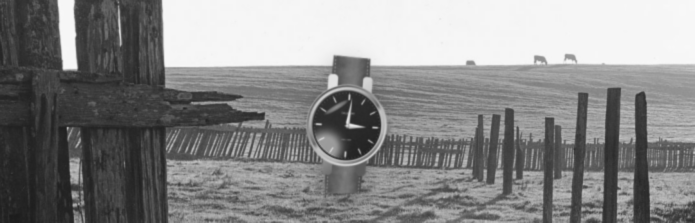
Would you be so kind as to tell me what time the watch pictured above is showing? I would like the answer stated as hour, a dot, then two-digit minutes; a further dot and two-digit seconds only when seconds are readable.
3.01
